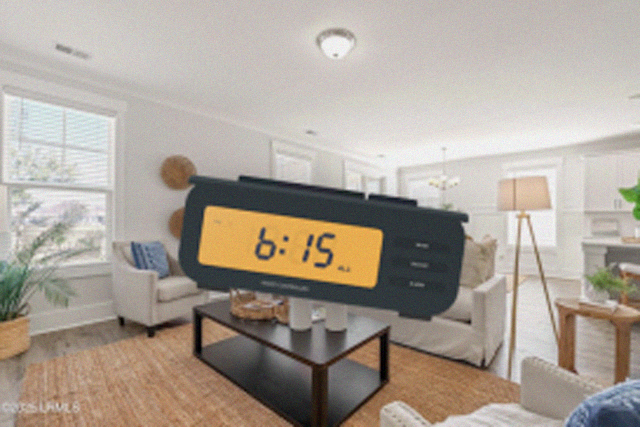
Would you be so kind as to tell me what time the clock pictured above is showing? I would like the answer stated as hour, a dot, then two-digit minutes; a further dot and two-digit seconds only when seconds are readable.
6.15
